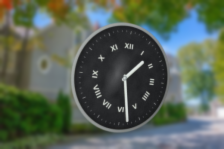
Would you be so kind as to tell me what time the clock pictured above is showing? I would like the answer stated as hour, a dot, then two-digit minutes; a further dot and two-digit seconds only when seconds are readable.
1.28
